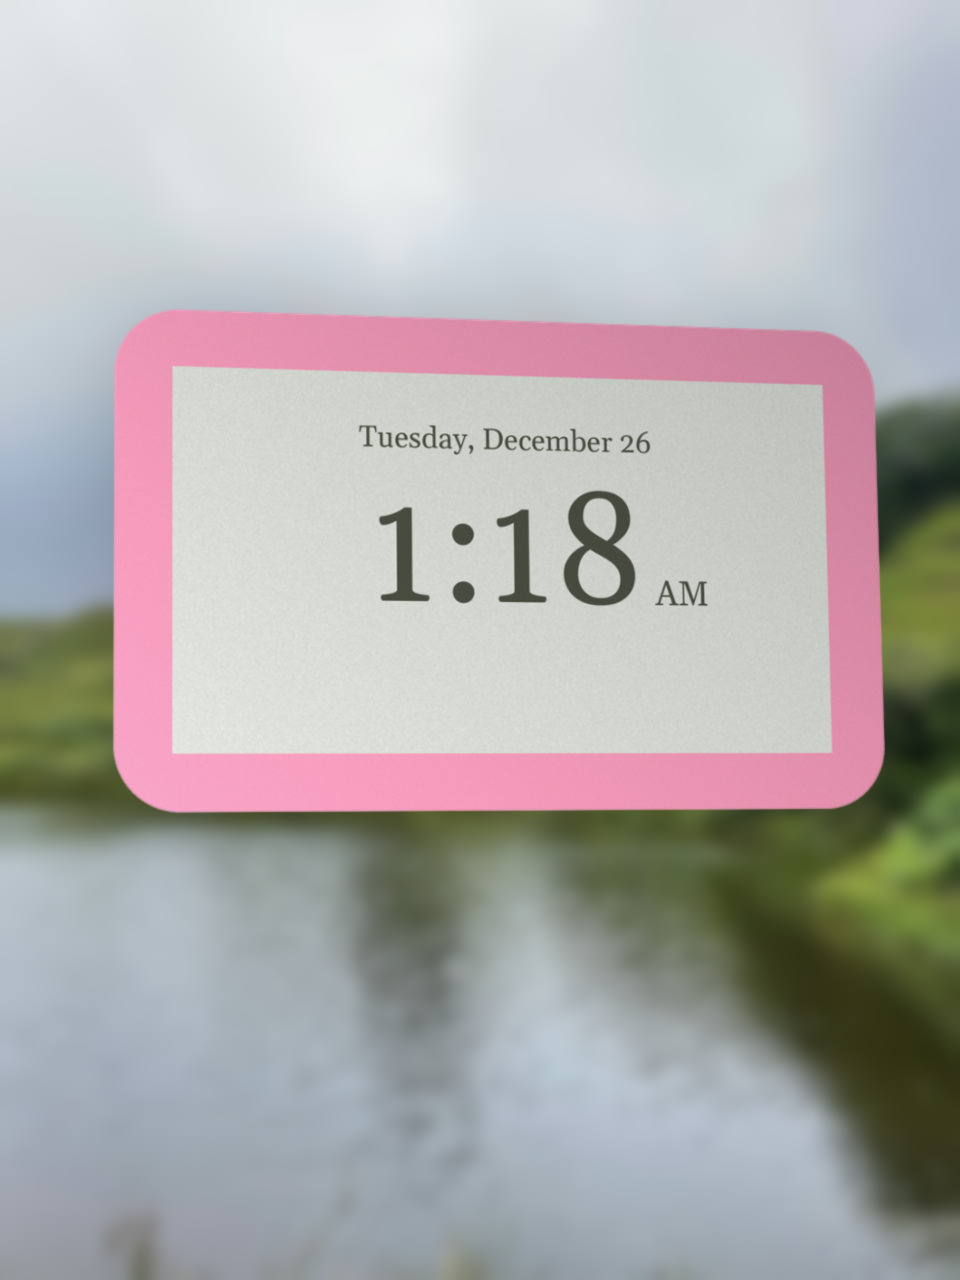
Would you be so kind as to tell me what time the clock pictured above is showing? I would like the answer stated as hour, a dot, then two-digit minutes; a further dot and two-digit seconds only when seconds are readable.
1.18
